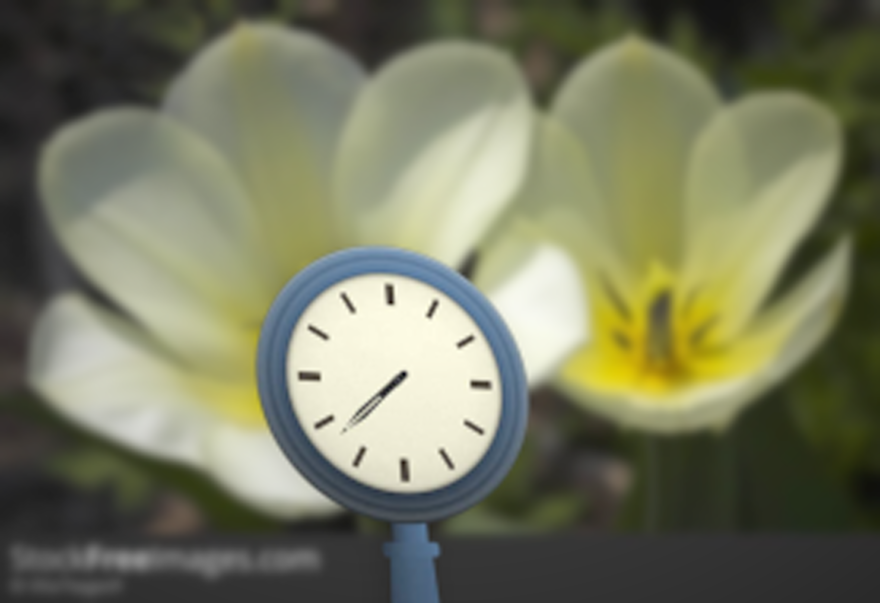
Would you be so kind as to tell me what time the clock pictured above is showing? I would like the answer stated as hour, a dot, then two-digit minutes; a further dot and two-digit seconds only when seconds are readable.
7.38
